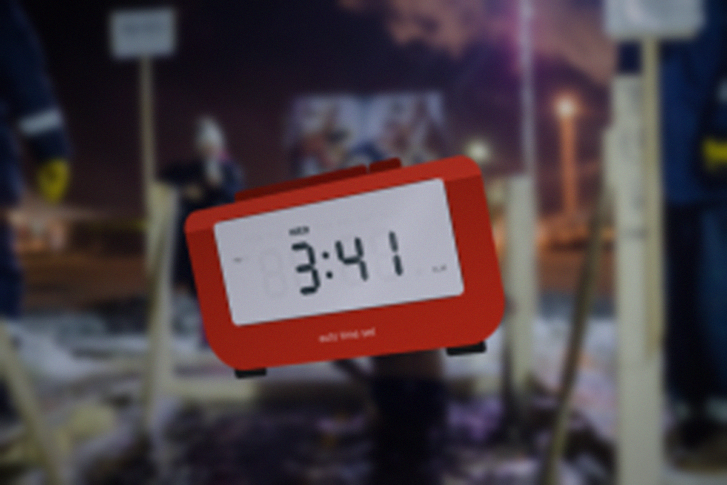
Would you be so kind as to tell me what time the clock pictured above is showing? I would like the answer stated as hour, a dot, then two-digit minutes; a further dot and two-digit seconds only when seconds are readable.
3.41
